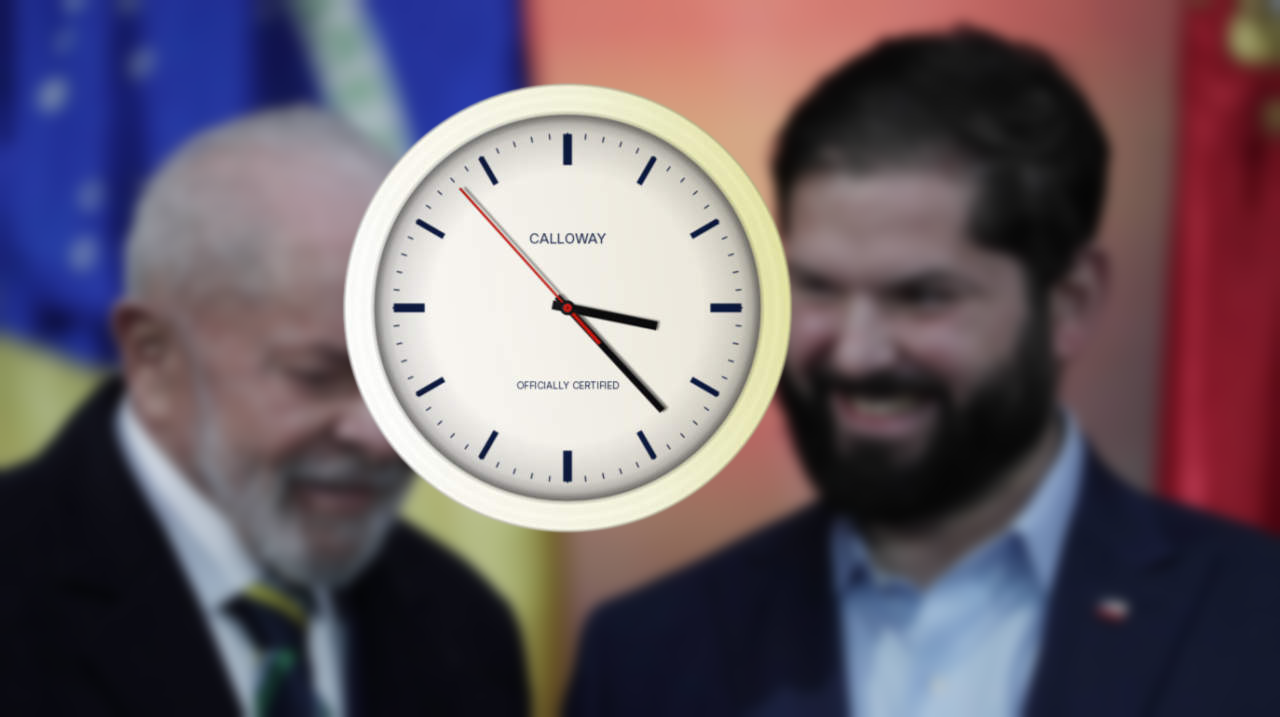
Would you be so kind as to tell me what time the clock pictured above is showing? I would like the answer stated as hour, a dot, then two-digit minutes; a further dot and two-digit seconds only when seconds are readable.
3.22.53
